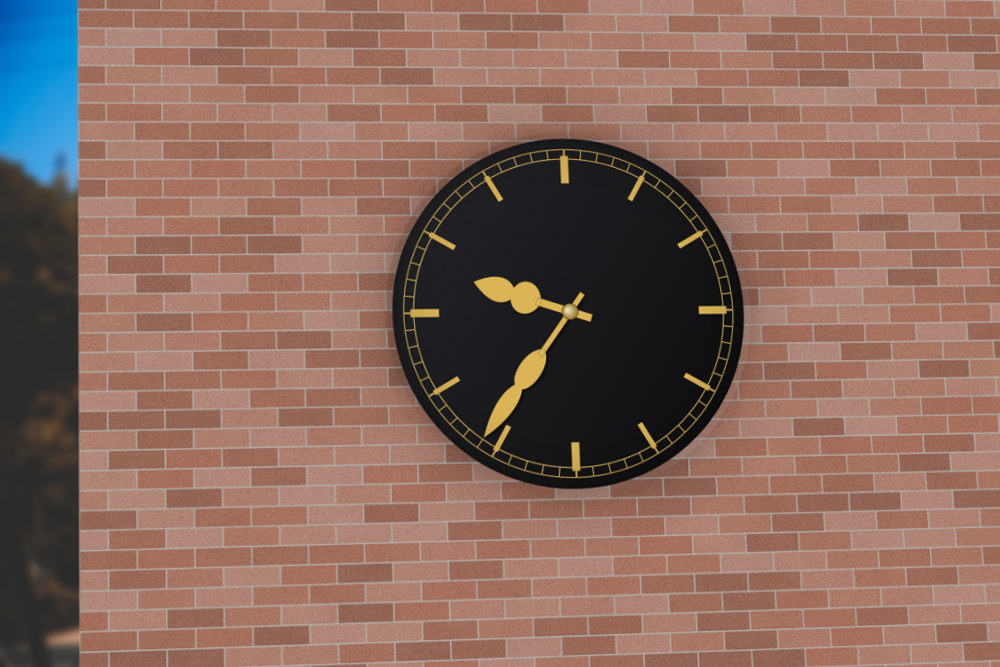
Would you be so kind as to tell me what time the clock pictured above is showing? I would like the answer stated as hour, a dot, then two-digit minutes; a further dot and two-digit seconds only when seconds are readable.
9.36
